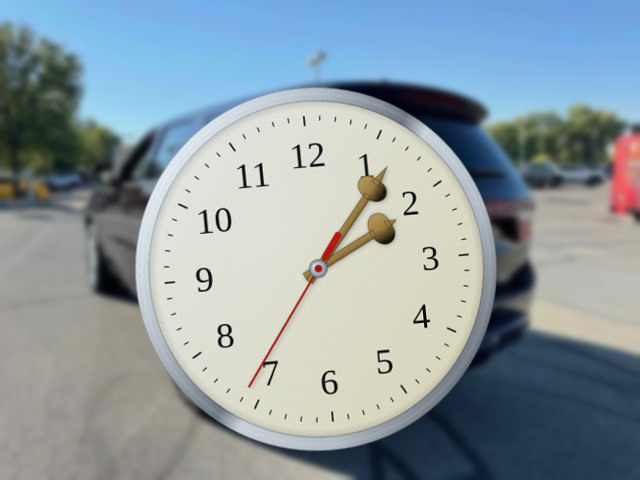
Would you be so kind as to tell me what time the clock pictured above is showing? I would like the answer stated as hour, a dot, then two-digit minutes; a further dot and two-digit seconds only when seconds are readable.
2.06.36
